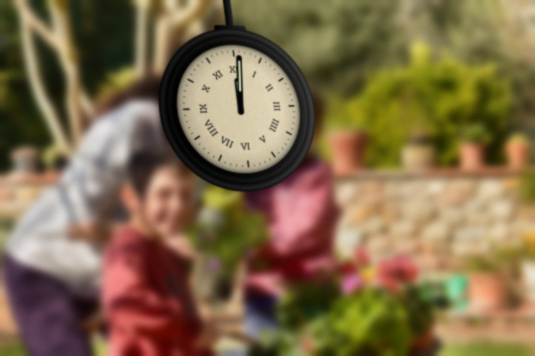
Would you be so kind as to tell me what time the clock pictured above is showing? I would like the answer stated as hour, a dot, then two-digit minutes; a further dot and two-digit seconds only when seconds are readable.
12.01
